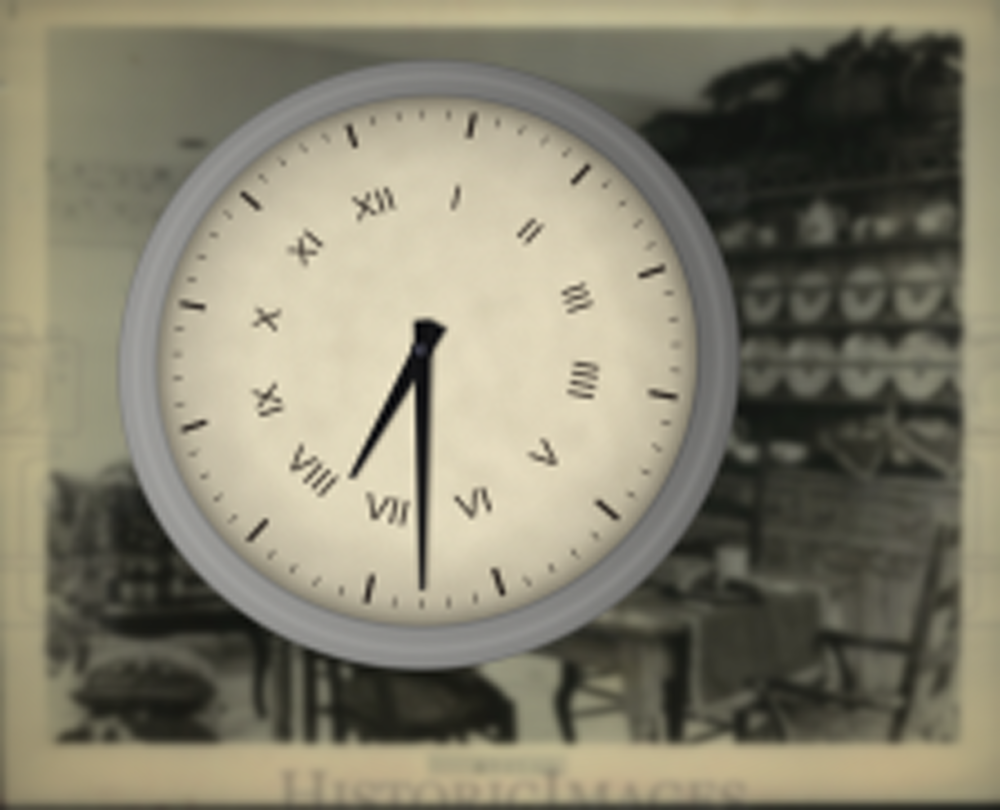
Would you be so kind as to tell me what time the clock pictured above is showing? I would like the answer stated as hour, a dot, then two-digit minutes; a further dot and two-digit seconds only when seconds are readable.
7.33
